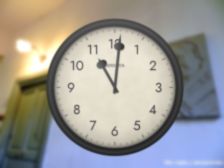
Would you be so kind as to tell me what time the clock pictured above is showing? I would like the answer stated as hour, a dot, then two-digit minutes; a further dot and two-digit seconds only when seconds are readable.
11.01
